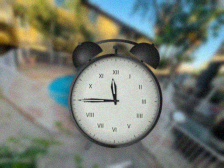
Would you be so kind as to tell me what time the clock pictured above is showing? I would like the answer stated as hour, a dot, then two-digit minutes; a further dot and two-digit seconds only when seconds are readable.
11.45
